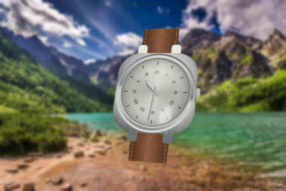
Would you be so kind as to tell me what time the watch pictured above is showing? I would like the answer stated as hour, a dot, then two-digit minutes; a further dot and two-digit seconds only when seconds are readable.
10.31
